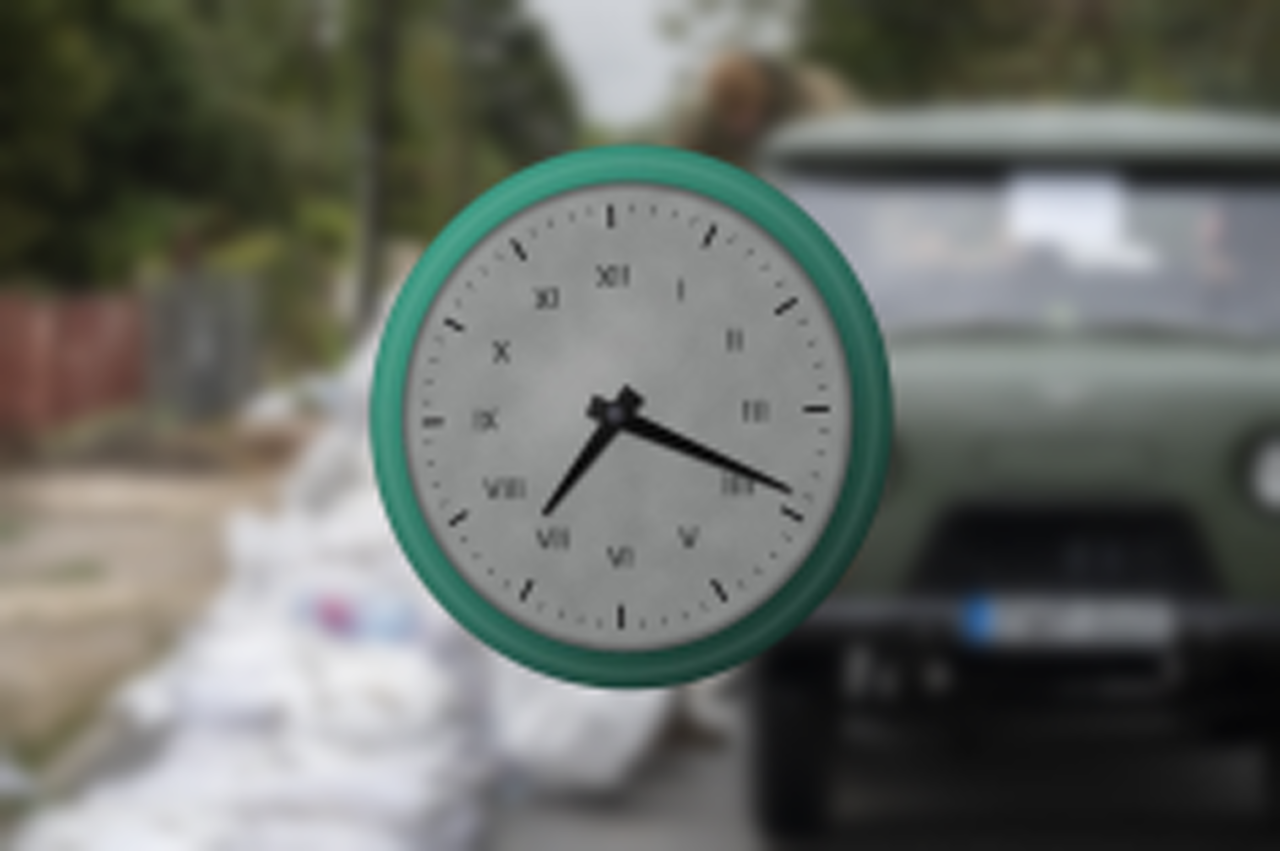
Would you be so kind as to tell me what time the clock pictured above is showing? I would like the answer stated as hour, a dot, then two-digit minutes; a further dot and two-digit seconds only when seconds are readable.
7.19
